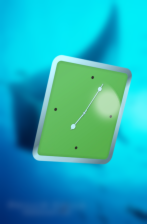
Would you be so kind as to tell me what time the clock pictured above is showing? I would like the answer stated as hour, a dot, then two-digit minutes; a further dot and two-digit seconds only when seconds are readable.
7.04
